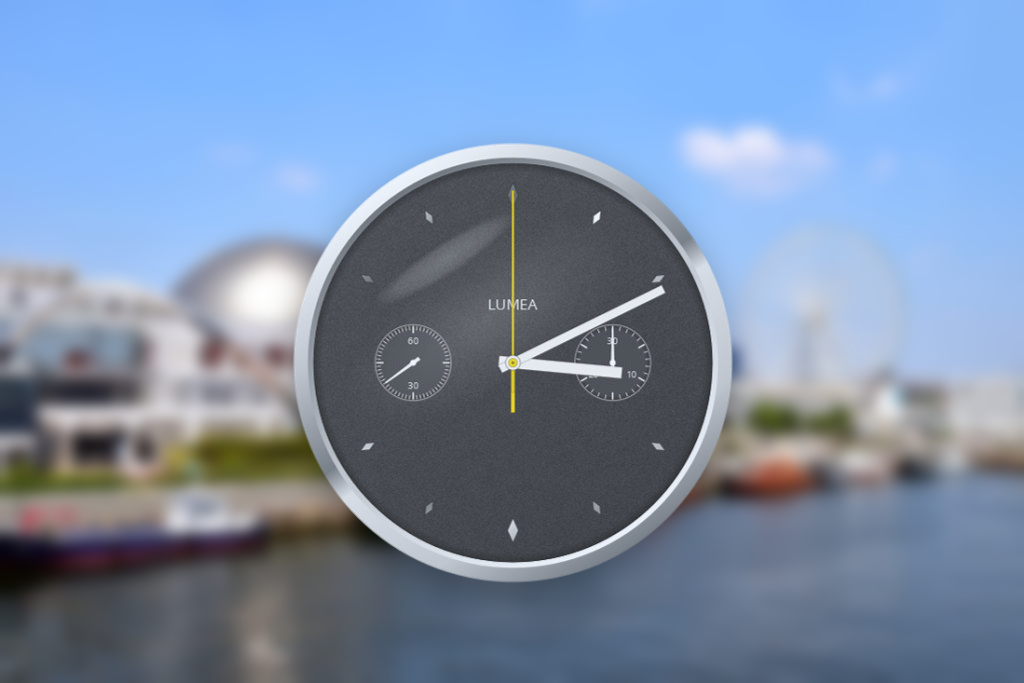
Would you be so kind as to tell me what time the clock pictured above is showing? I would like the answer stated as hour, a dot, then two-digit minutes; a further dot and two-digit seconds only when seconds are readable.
3.10.39
